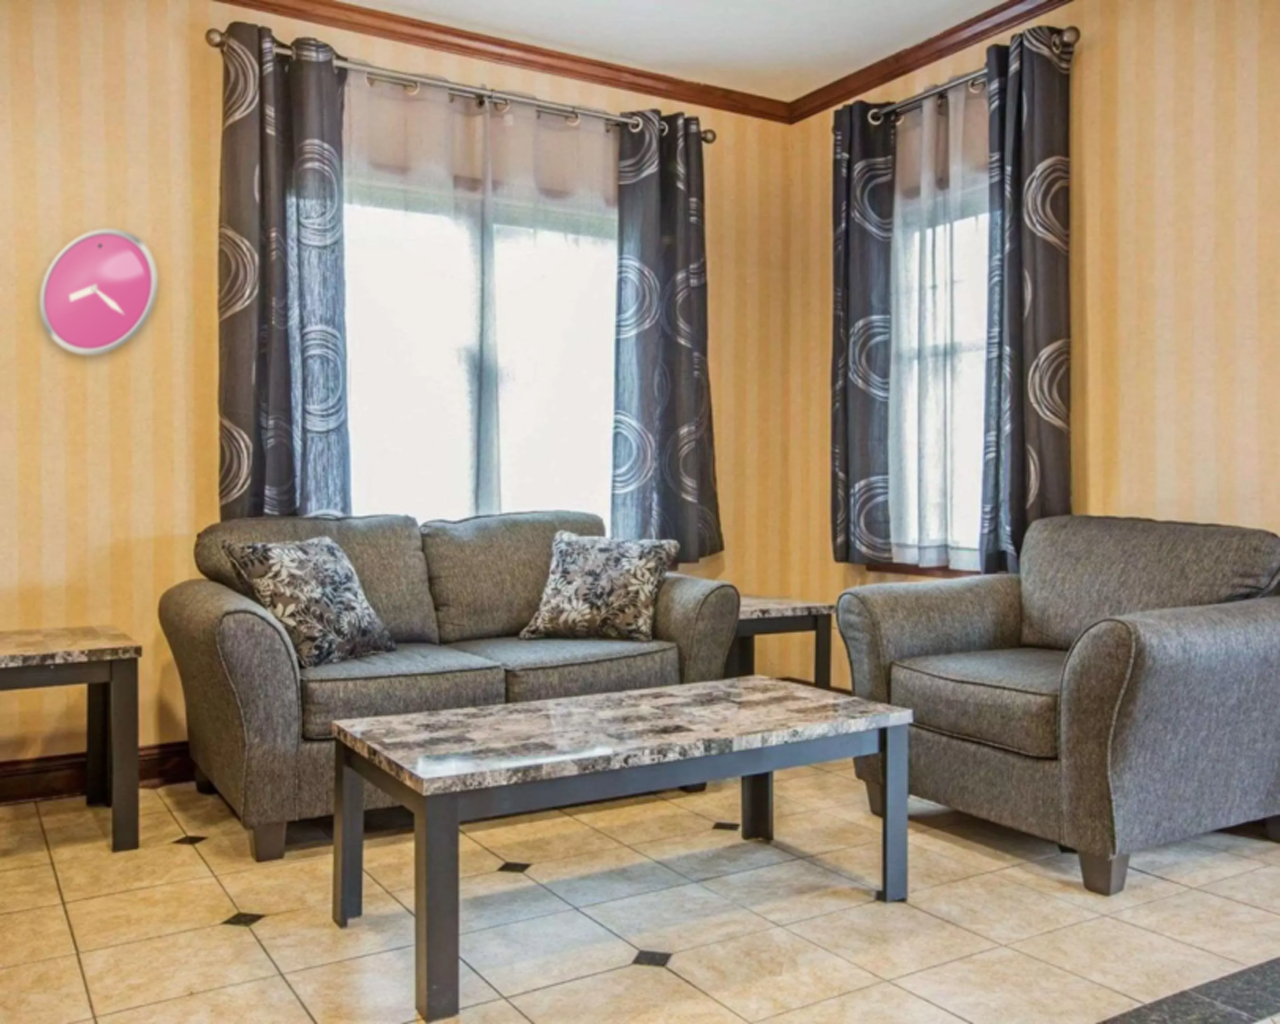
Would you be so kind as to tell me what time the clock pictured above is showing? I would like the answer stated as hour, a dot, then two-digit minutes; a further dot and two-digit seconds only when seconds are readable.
8.21
